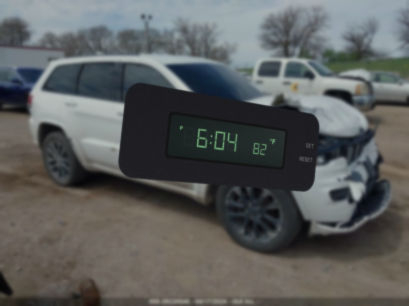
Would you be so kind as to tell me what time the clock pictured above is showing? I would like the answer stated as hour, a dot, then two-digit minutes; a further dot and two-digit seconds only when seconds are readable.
6.04
